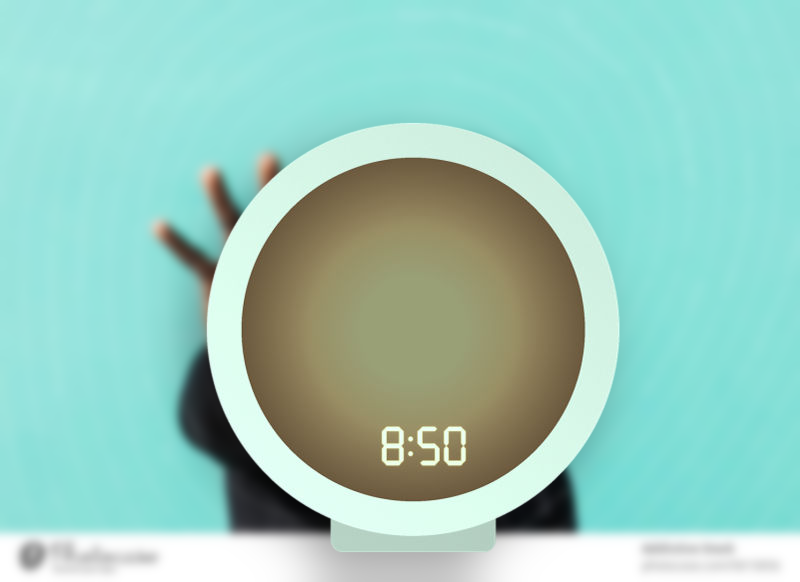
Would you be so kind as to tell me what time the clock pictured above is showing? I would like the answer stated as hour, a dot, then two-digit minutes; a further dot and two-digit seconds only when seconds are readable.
8.50
